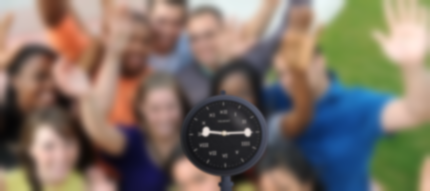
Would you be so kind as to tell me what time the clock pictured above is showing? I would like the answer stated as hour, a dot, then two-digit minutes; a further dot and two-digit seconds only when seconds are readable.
9.15
